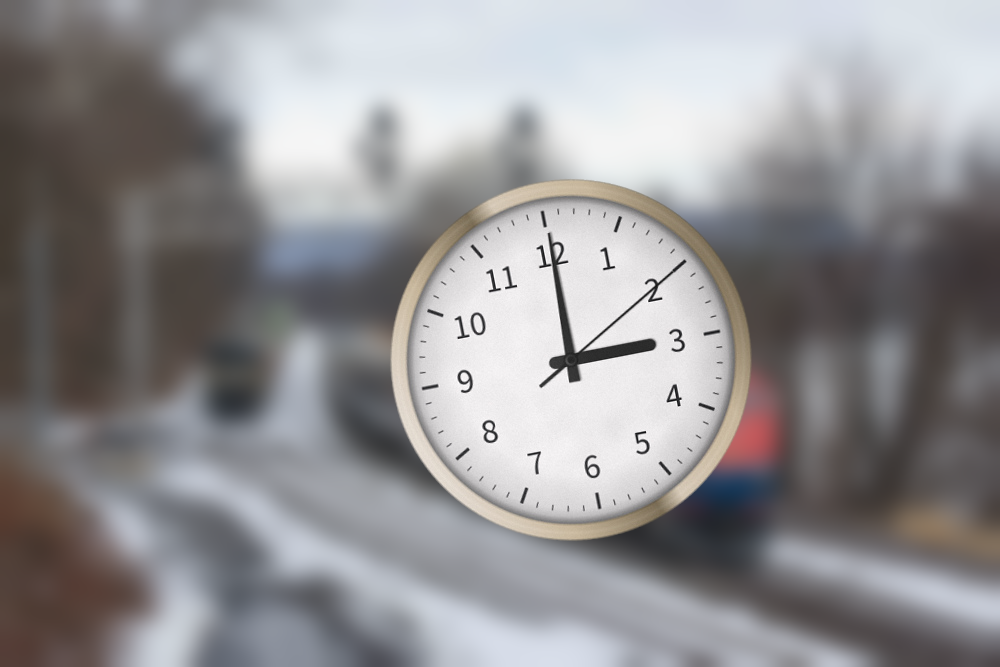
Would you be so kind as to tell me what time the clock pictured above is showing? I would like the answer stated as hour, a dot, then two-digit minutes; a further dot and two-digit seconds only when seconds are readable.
3.00.10
